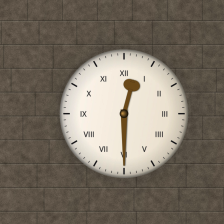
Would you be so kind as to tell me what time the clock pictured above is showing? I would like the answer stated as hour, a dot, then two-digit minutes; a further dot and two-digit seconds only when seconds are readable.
12.30
